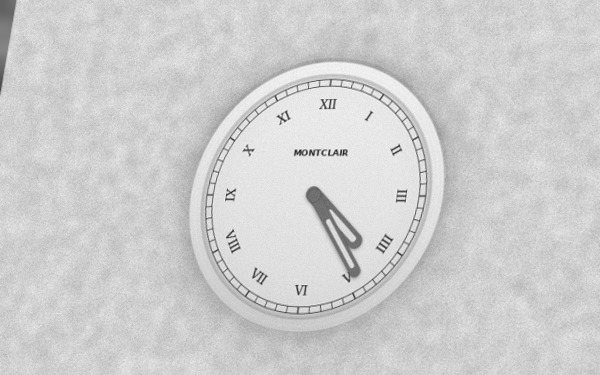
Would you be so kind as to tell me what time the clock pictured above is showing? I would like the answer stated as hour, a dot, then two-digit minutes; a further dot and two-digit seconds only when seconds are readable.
4.24
